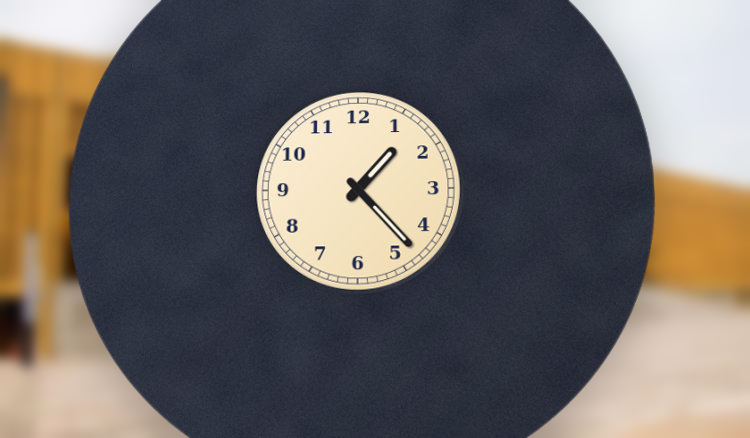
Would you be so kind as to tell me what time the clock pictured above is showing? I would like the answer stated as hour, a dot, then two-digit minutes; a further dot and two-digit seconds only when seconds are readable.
1.23
